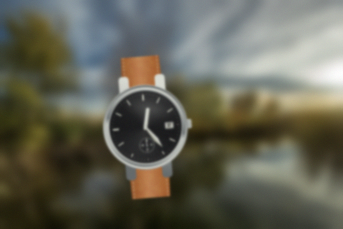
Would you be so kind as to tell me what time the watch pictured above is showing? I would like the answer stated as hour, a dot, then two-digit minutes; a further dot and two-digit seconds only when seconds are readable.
12.24
